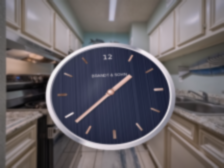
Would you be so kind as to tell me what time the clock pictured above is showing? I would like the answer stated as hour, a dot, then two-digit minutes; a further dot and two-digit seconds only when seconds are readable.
1.38
